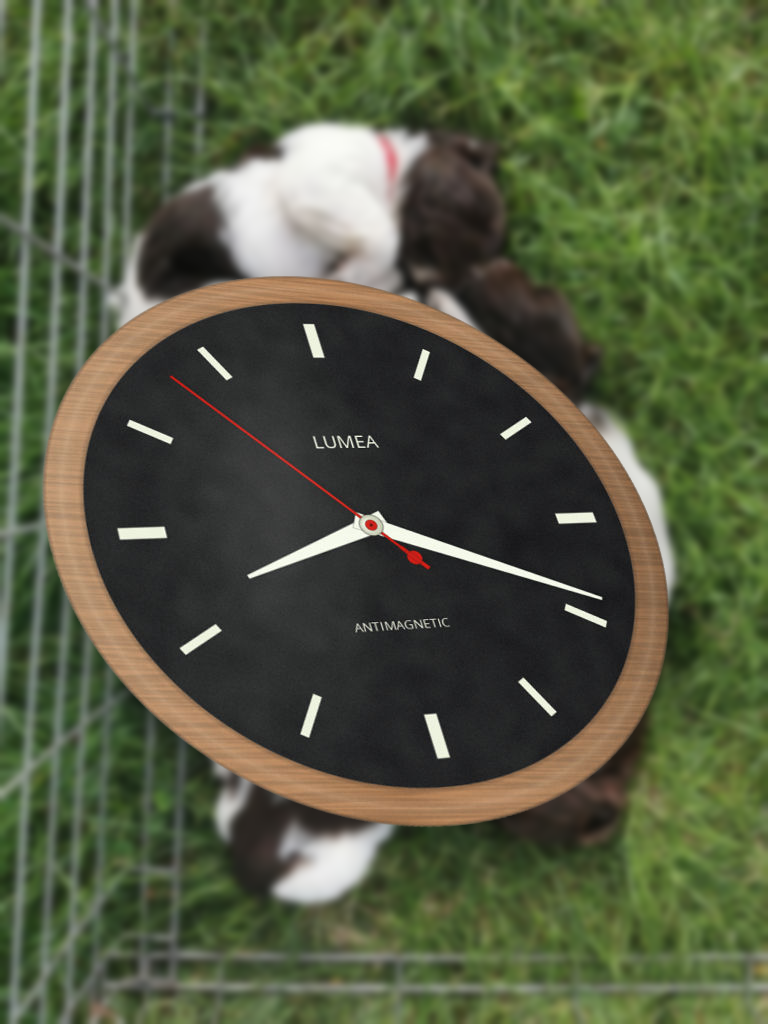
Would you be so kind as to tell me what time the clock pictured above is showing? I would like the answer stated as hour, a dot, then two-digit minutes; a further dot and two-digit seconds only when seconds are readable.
8.18.53
